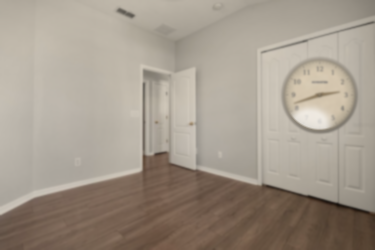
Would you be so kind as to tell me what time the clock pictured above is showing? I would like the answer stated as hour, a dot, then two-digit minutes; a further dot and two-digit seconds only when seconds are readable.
2.42
